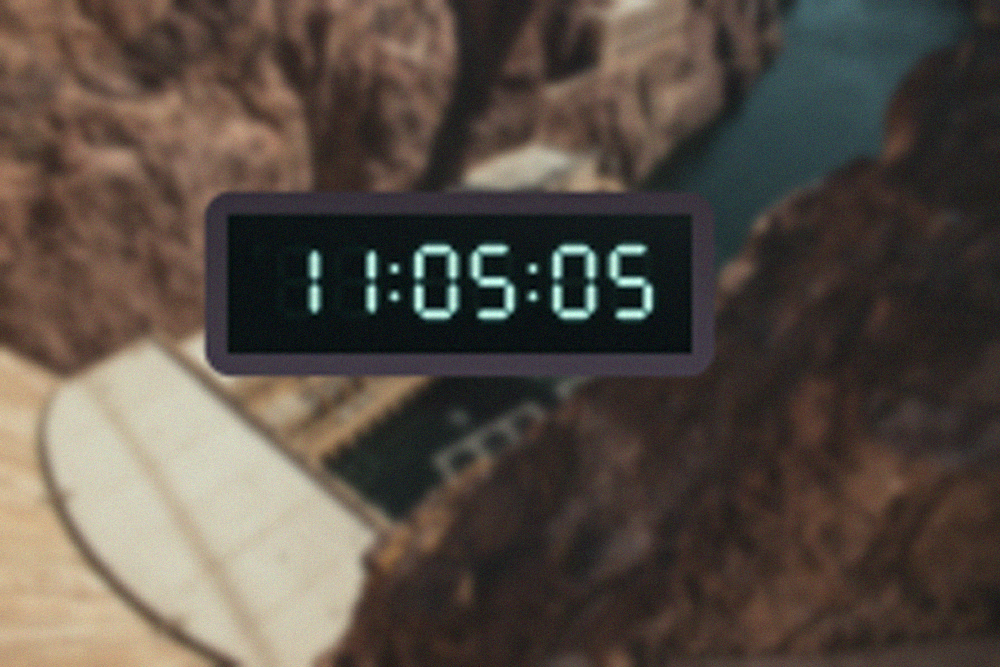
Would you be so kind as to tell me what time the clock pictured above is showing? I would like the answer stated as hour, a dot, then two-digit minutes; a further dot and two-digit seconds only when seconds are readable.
11.05.05
